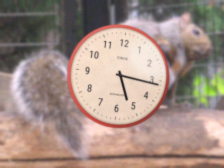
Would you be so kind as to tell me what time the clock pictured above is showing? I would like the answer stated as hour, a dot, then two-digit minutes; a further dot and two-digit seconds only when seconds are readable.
5.16
